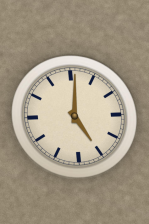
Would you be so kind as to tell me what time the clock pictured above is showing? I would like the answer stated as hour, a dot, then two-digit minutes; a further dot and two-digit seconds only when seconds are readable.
5.01
